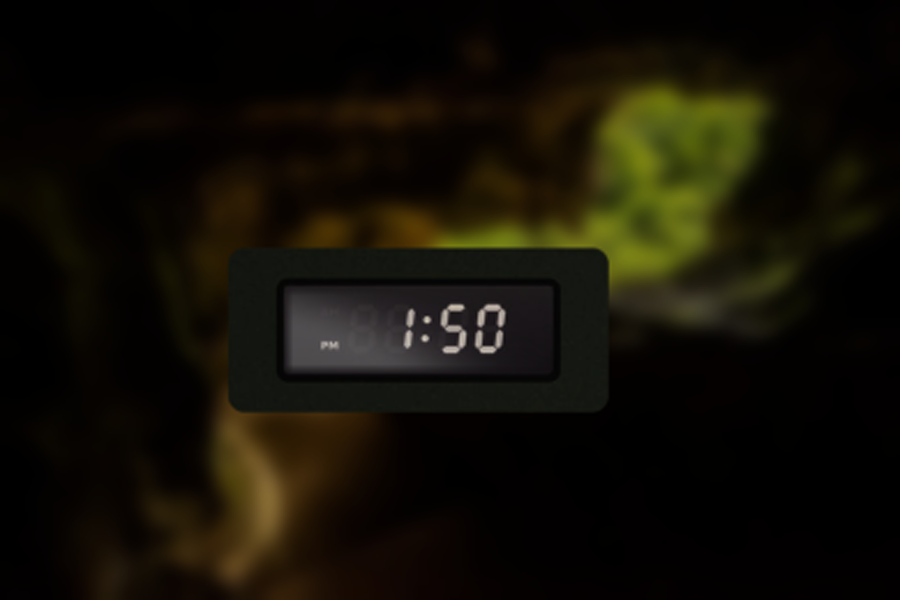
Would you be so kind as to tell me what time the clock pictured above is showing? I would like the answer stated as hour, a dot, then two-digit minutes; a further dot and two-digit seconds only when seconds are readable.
1.50
